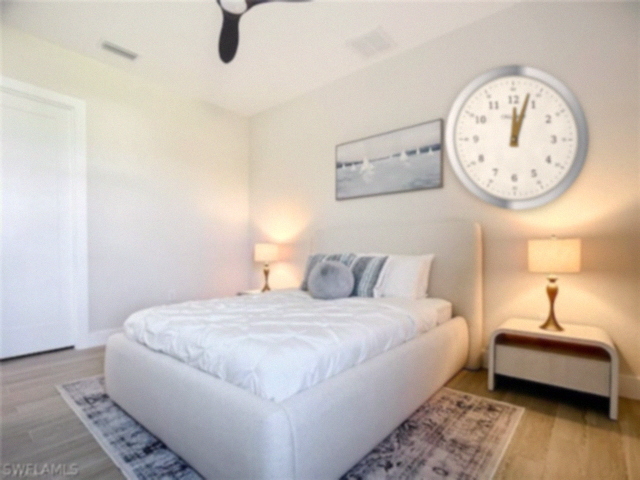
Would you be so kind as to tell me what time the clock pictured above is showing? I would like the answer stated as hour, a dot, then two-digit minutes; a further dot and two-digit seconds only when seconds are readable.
12.03
